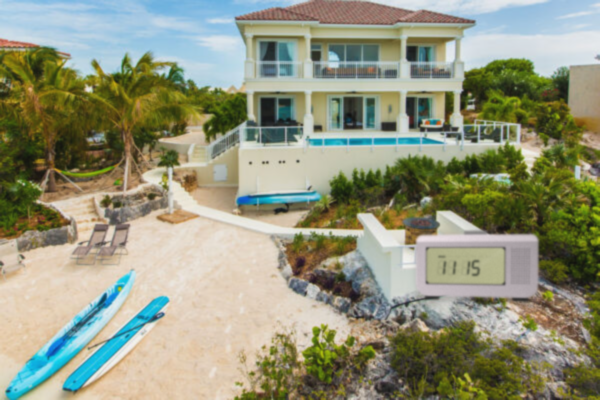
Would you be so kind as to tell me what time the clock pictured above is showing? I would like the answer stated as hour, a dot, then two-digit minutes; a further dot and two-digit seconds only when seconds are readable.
11.15
